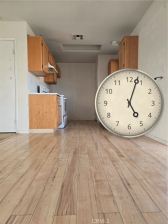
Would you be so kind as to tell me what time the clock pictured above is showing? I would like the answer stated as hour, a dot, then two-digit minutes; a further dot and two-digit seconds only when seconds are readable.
5.03
